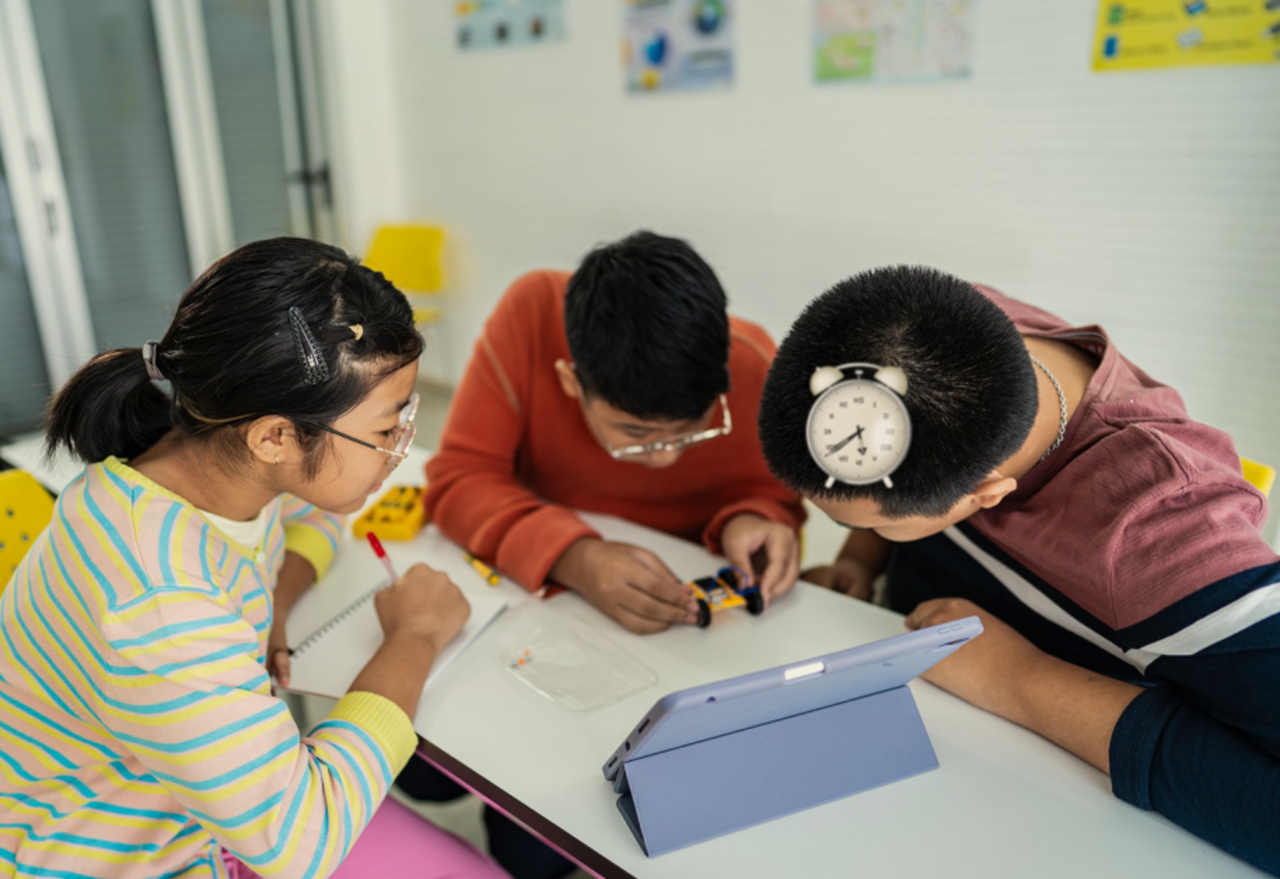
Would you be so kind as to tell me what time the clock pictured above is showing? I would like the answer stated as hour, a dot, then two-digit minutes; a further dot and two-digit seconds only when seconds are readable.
5.39
